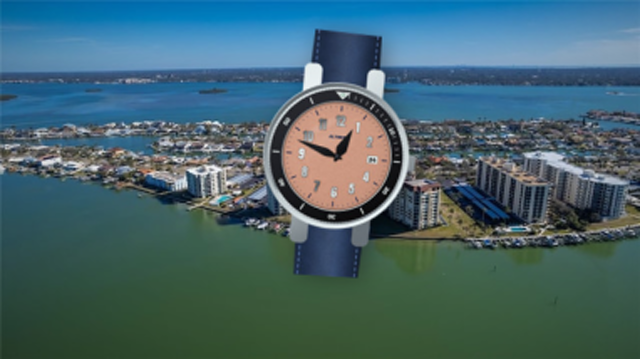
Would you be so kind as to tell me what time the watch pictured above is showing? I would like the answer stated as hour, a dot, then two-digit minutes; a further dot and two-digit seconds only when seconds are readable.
12.48
